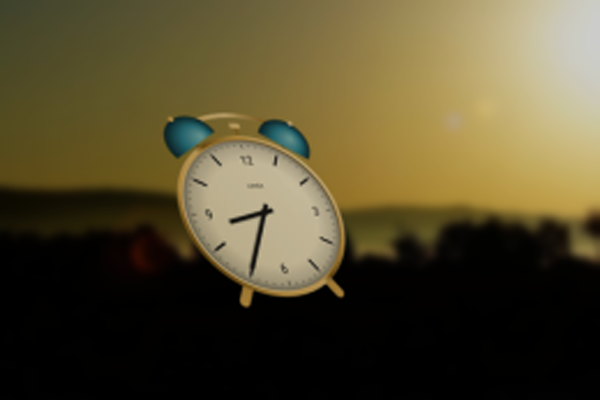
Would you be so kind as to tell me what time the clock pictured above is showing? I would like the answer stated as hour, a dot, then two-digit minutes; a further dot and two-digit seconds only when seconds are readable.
8.35
